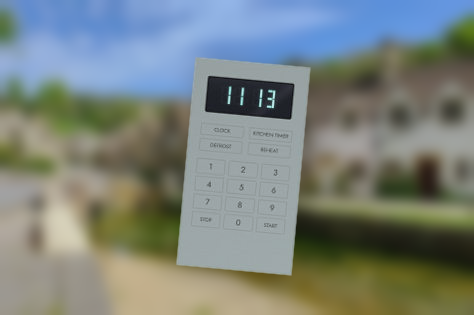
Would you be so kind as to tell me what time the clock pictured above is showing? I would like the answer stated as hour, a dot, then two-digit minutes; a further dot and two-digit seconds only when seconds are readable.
11.13
